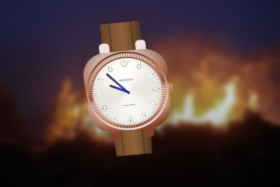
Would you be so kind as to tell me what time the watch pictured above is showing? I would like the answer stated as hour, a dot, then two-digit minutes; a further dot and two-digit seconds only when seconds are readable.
9.53
